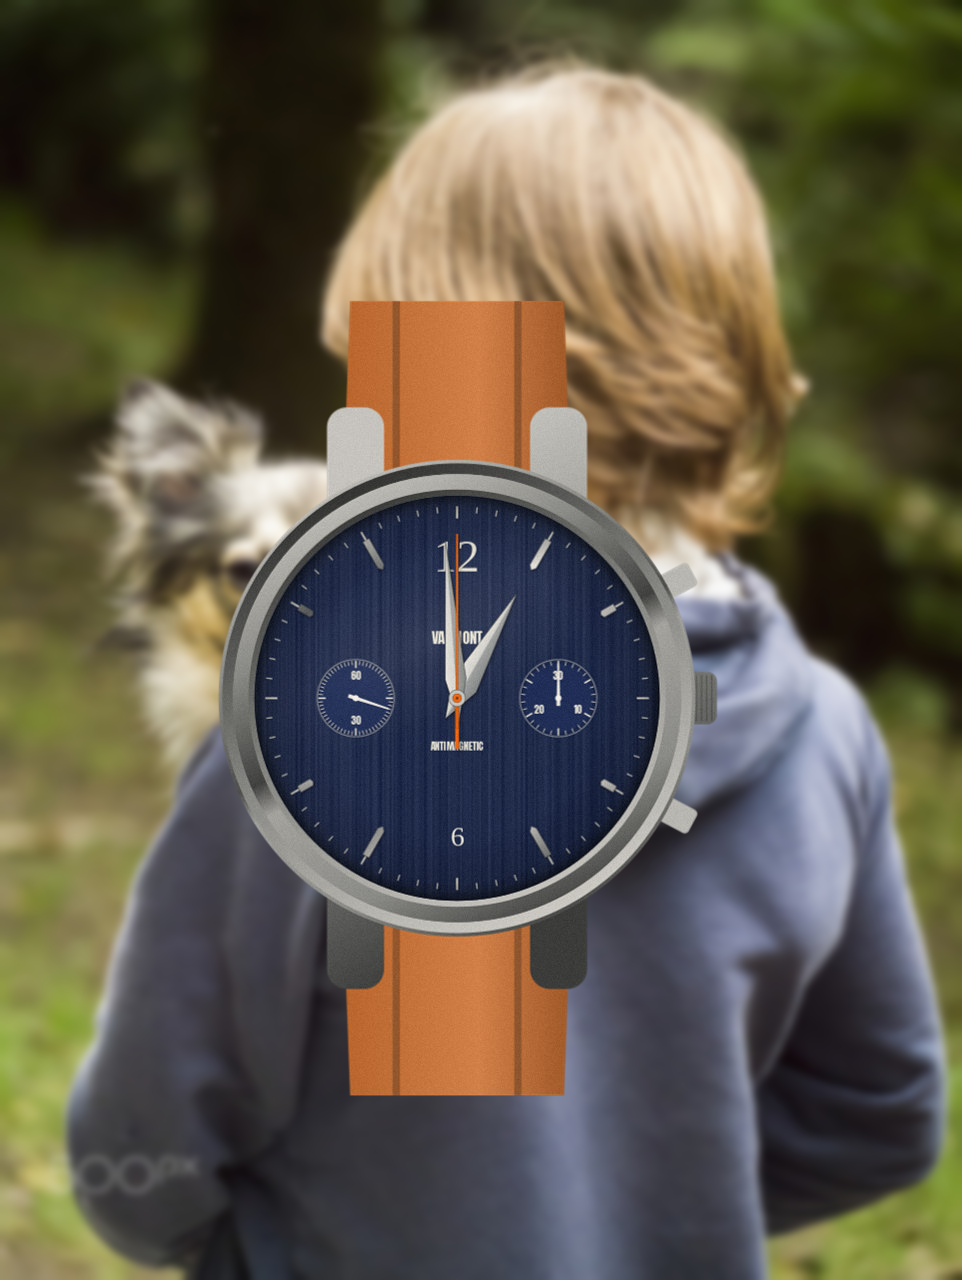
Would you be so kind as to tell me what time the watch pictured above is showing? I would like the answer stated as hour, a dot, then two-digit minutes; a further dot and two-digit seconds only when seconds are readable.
12.59.18
